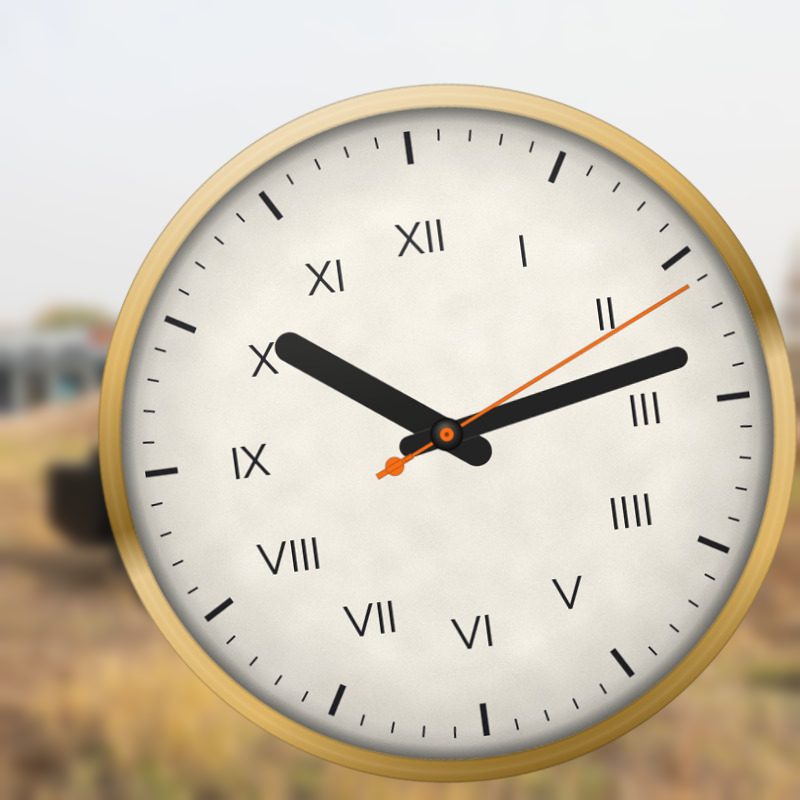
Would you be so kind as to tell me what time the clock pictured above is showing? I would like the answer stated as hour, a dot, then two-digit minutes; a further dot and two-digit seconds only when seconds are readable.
10.13.11
